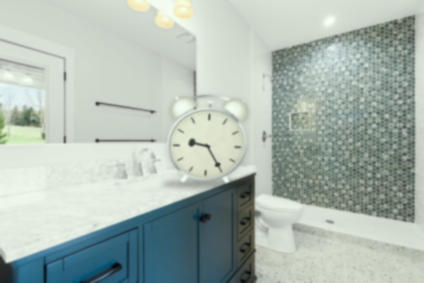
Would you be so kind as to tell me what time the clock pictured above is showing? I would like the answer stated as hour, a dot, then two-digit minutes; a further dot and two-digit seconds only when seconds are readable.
9.25
